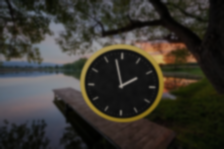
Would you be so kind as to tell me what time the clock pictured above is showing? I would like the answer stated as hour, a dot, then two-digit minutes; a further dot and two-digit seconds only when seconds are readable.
1.58
